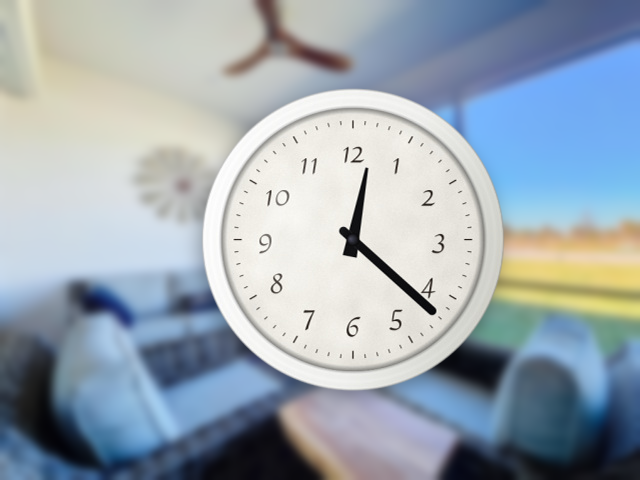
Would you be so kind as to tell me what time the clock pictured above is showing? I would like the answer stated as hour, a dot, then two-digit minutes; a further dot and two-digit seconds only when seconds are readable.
12.22
